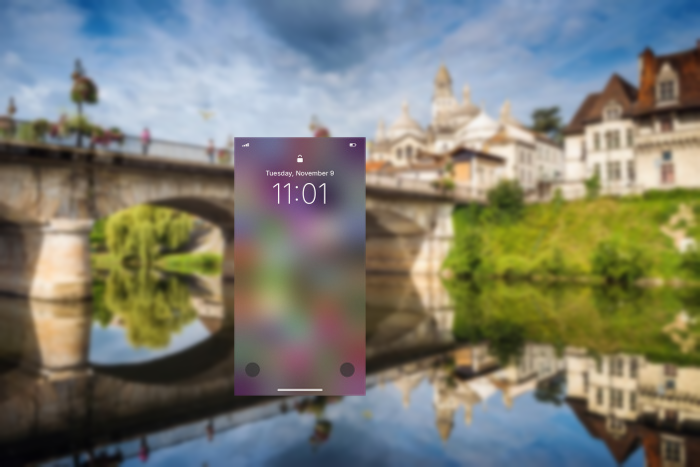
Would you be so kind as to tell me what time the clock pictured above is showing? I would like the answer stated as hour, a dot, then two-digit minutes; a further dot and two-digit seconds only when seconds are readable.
11.01
